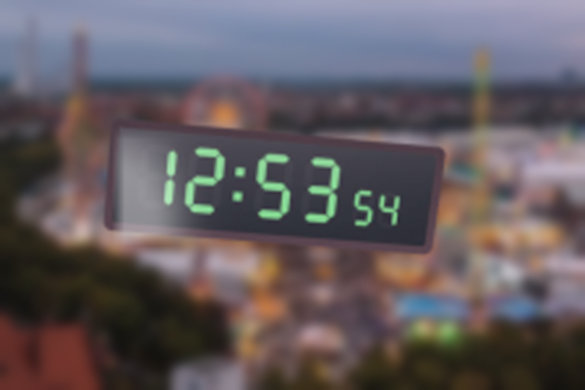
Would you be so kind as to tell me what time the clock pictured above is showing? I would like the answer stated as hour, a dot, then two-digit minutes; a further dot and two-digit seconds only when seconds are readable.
12.53.54
